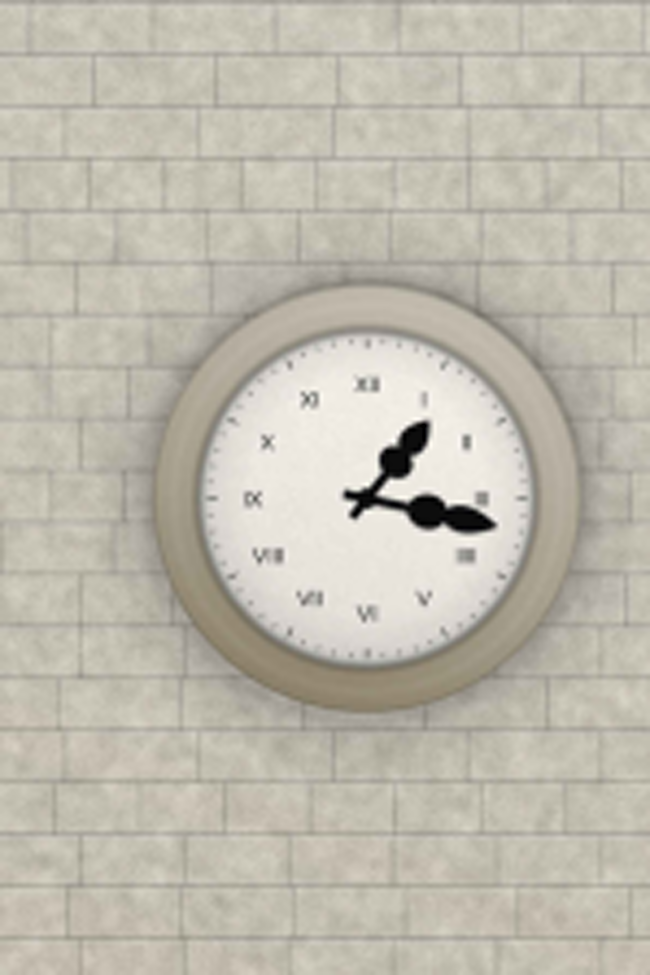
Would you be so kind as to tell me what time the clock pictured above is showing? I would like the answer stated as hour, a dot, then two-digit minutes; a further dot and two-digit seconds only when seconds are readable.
1.17
